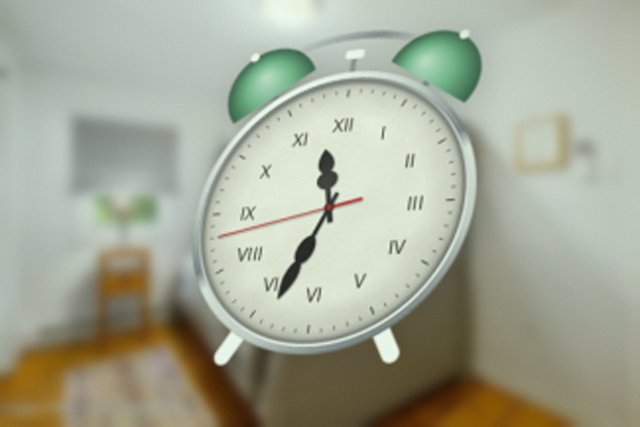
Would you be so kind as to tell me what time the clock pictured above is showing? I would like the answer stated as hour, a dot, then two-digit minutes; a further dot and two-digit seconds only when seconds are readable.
11.33.43
